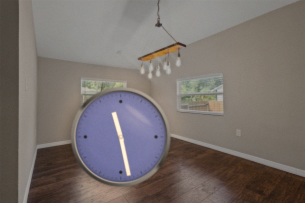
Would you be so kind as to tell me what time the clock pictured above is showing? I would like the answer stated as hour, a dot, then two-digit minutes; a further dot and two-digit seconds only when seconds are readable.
11.28
